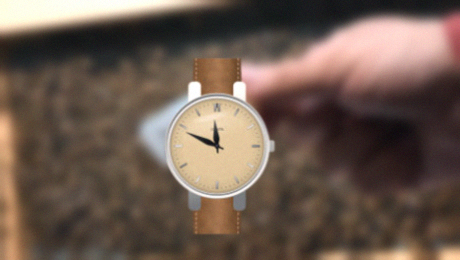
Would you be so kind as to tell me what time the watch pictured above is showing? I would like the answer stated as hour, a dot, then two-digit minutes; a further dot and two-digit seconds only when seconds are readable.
11.49
